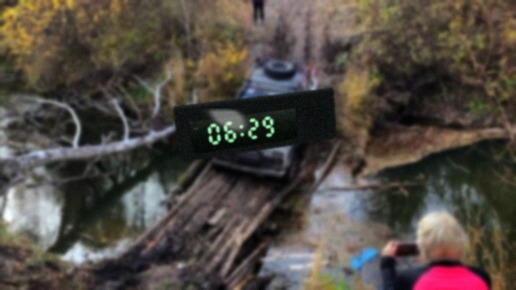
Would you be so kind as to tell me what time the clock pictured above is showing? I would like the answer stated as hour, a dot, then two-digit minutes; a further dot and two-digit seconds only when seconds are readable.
6.29
